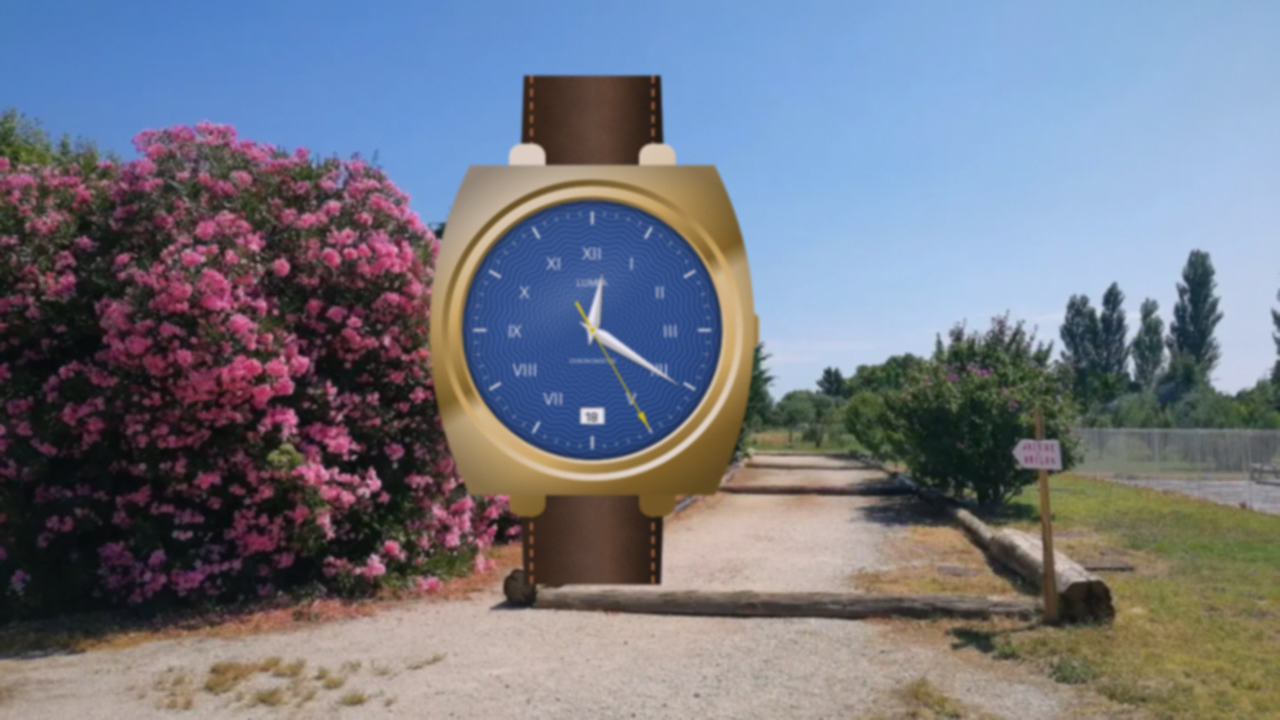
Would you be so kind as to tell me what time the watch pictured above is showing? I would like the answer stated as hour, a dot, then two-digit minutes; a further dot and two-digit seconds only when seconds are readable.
12.20.25
